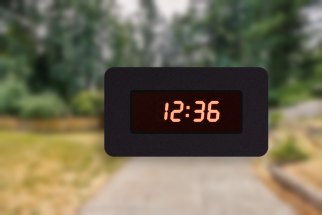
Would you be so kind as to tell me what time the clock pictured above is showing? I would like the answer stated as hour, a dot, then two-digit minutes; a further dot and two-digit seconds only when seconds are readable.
12.36
